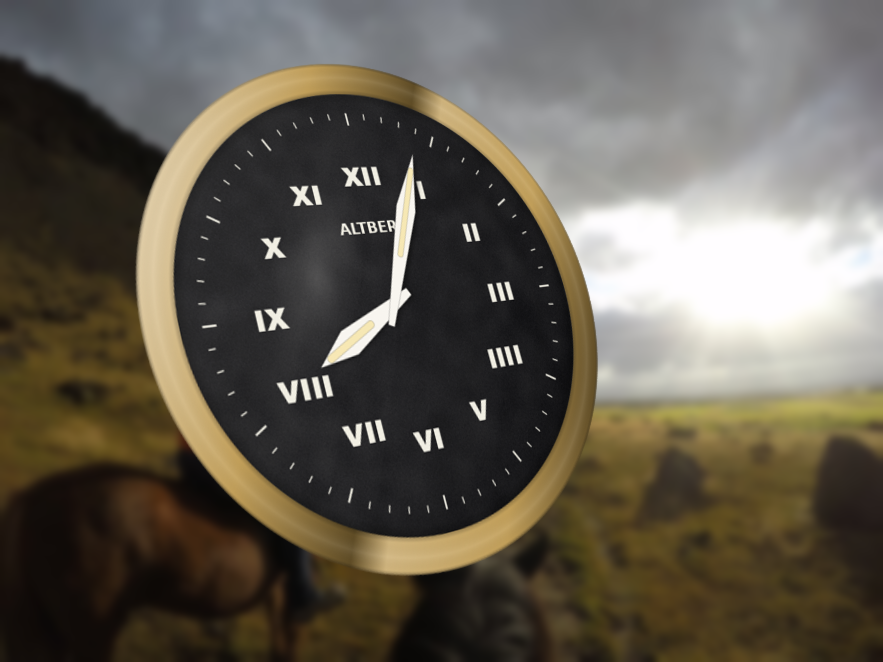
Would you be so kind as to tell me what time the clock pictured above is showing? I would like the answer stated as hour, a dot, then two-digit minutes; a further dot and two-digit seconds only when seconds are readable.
8.04
